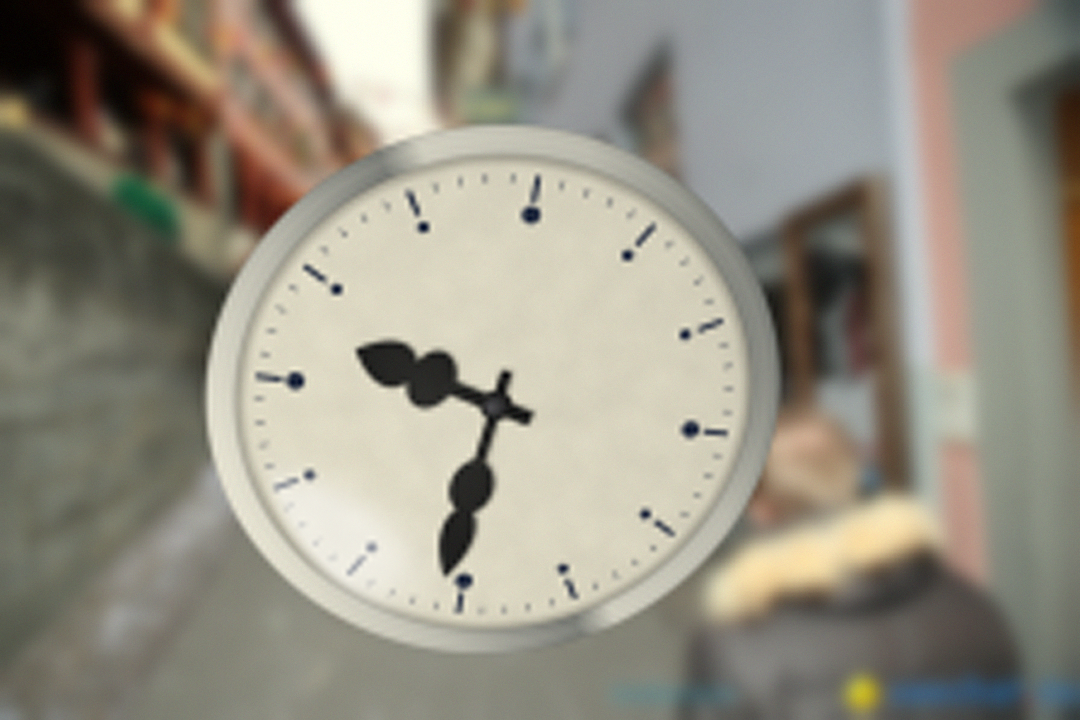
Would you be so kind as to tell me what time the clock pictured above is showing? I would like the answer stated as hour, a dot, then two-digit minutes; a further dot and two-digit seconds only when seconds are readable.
9.31
